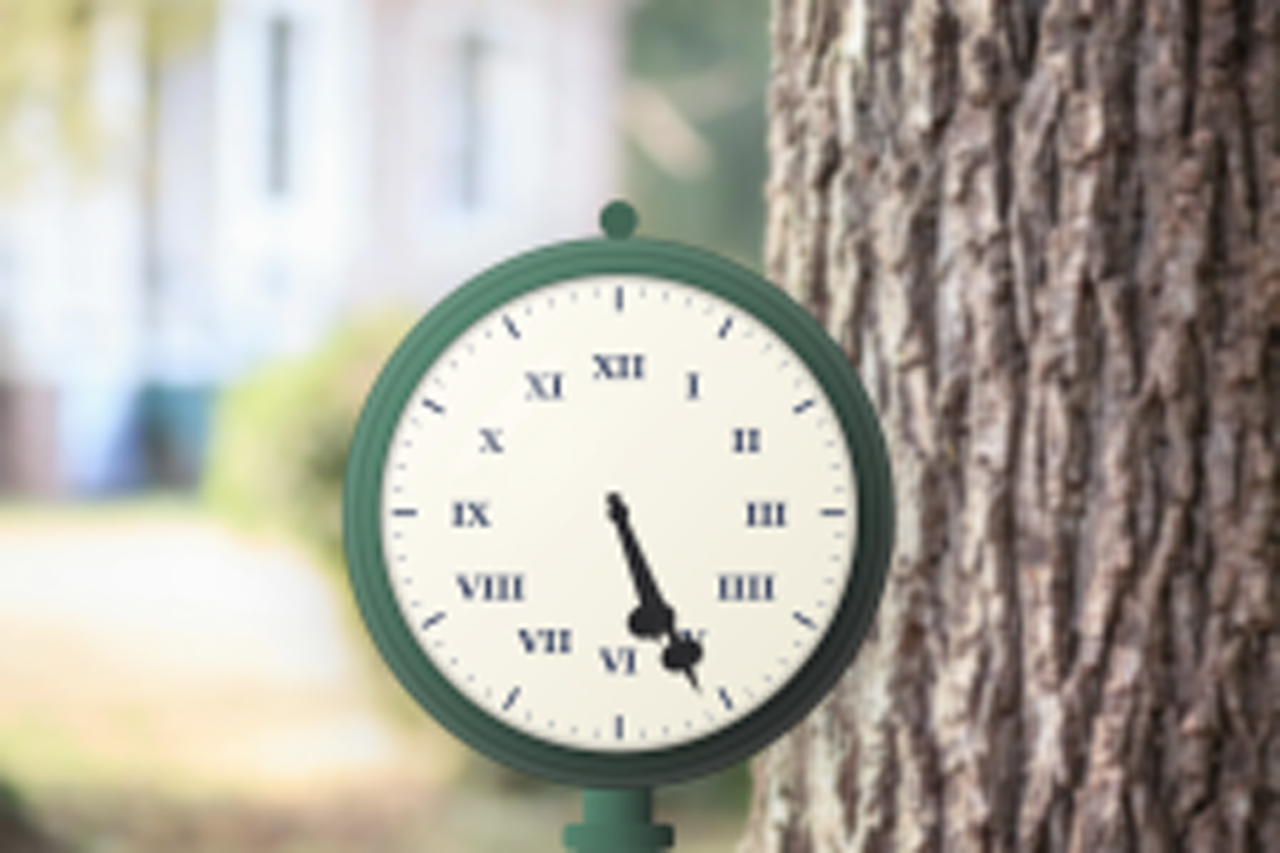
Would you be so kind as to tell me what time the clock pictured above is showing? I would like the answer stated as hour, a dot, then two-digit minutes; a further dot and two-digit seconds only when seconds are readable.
5.26
